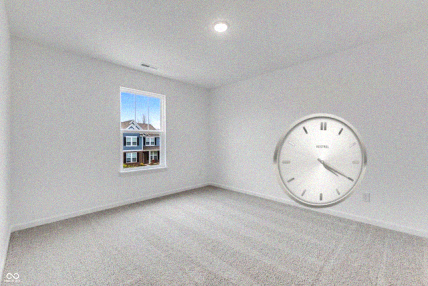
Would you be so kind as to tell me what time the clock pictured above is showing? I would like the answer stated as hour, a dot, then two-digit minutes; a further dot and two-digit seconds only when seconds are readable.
4.20
